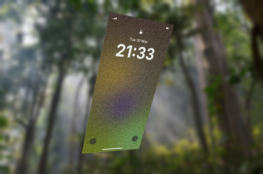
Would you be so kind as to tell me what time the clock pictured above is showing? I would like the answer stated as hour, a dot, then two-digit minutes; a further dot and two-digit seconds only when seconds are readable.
21.33
